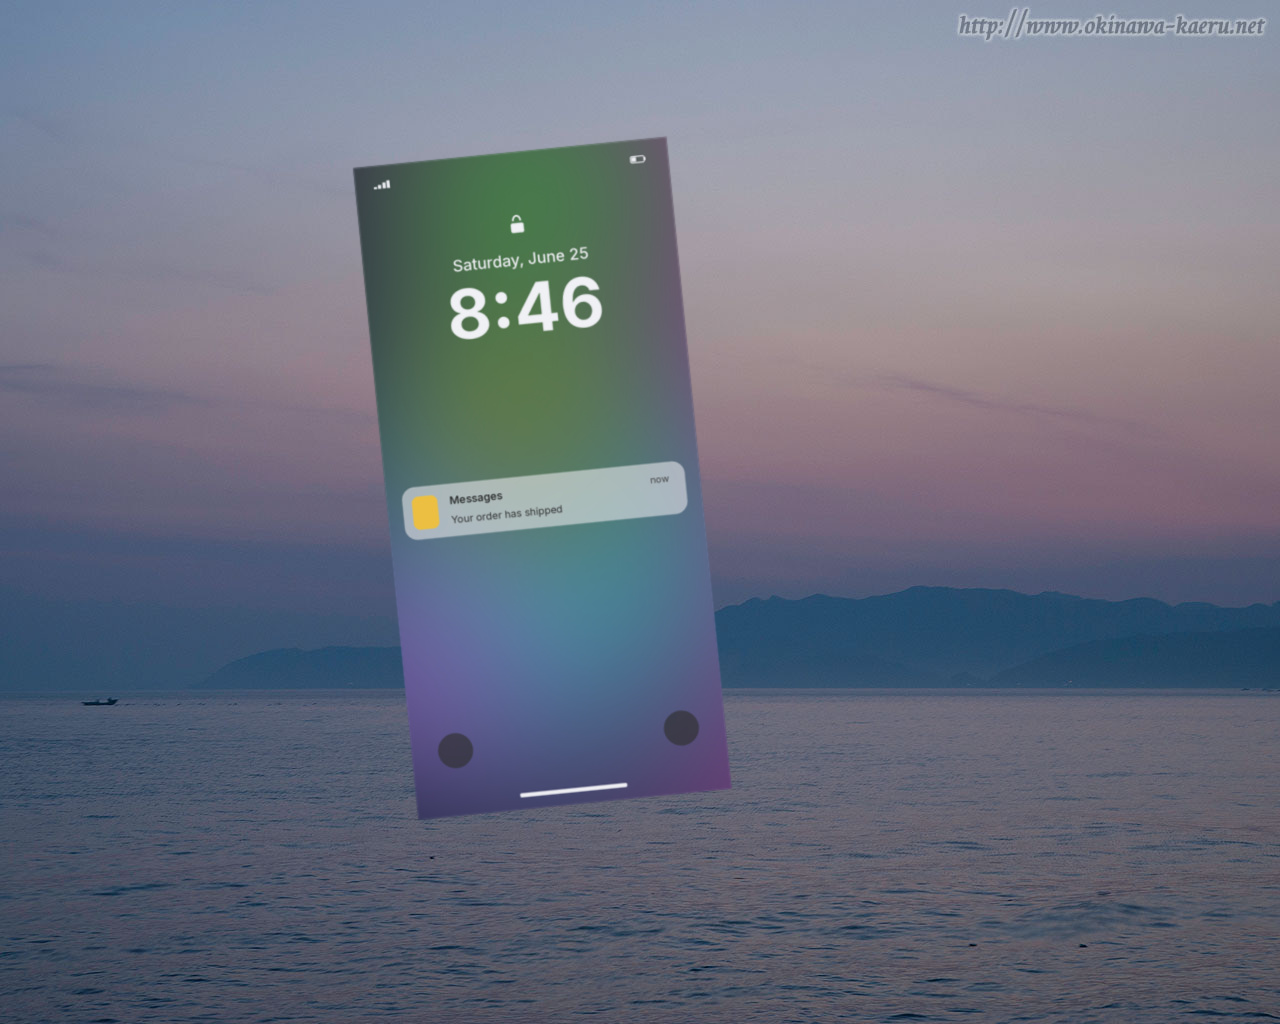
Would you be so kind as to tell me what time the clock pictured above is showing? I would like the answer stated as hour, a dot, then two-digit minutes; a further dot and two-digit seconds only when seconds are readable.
8.46
